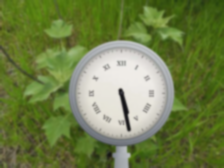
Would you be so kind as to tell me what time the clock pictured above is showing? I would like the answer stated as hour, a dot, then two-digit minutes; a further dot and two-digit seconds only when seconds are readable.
5.28
